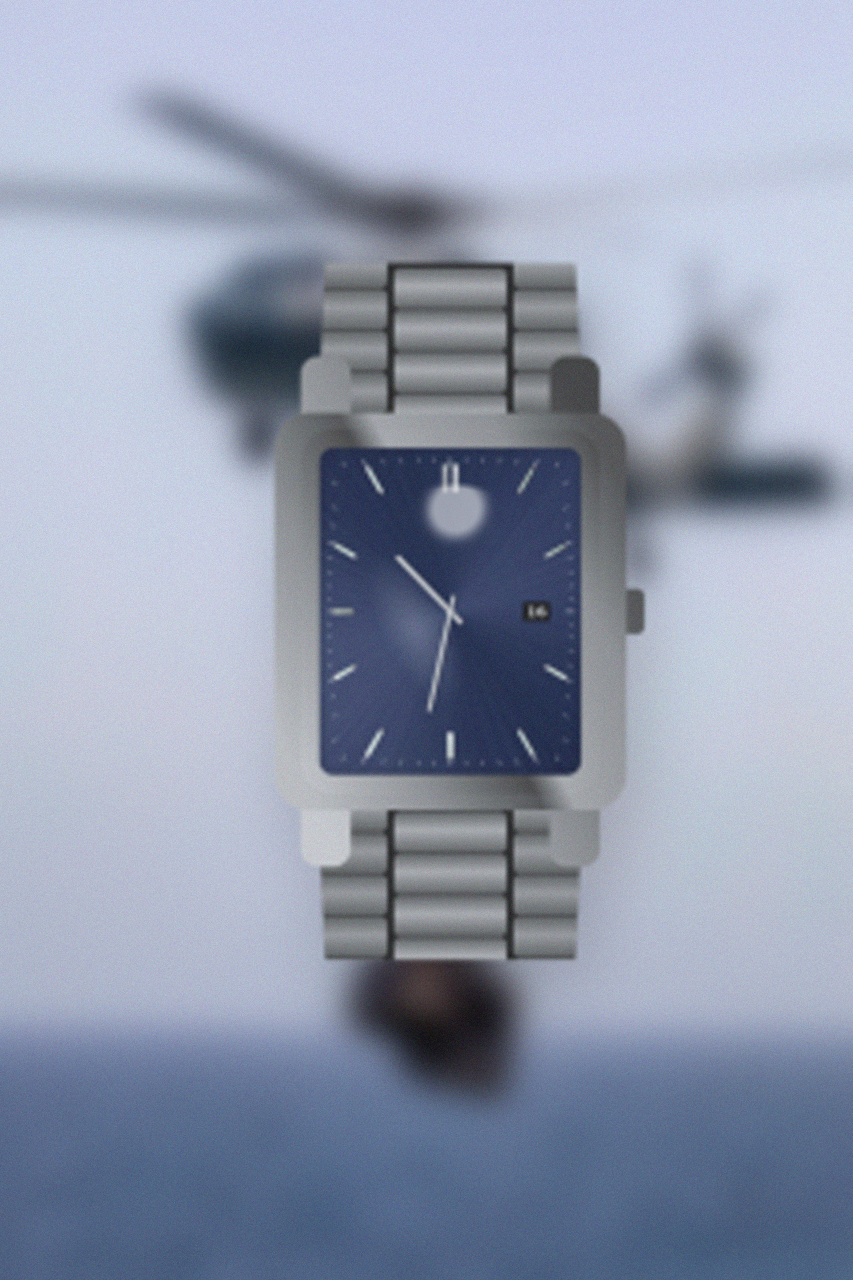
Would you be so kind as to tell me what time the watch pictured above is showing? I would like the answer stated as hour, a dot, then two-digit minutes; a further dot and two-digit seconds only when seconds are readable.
10.32
